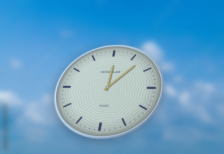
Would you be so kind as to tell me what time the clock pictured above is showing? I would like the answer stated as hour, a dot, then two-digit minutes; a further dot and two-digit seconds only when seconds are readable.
12.07
